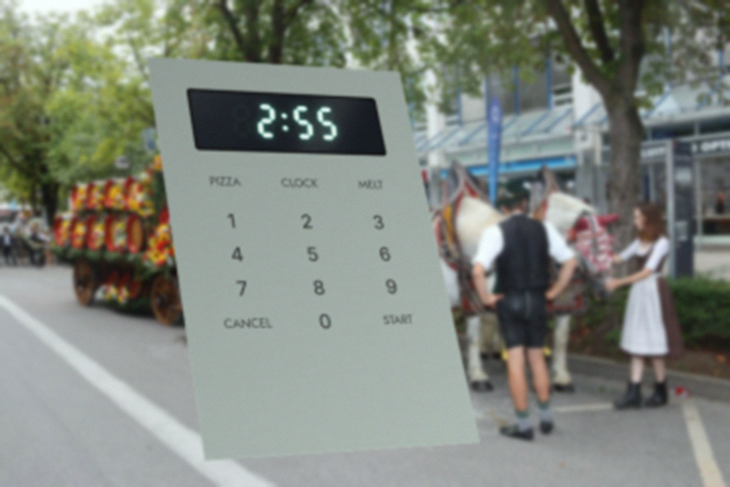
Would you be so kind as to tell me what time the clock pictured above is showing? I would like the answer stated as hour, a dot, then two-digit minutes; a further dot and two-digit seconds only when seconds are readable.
2.55
